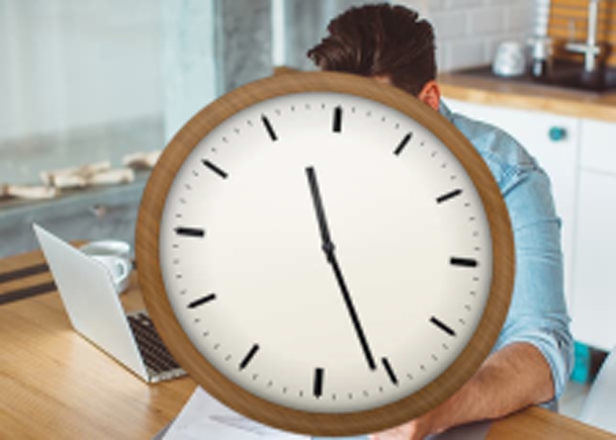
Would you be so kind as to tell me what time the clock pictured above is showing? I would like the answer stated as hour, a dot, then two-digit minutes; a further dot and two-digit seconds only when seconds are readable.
11.26
